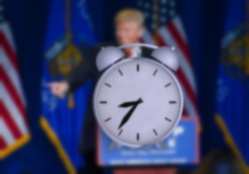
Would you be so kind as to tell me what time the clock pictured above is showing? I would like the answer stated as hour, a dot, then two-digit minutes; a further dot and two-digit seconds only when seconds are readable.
8.36
